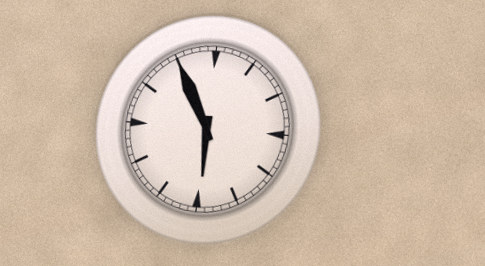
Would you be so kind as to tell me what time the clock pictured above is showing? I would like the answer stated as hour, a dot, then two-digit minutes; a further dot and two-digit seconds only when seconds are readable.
5.55
